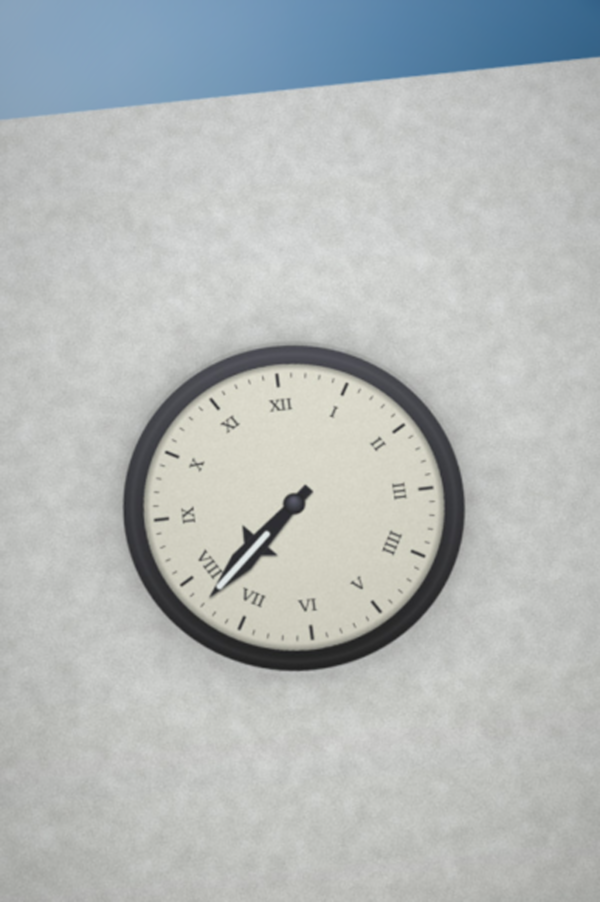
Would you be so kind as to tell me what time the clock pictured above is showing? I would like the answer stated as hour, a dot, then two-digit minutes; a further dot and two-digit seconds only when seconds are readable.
7.38
